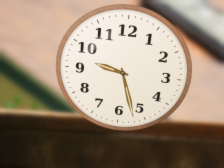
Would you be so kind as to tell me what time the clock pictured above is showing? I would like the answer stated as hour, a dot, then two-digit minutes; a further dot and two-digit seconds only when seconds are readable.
9.27
